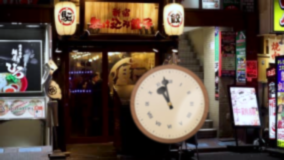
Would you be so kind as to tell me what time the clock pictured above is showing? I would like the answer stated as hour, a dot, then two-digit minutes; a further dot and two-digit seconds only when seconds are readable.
10.58
